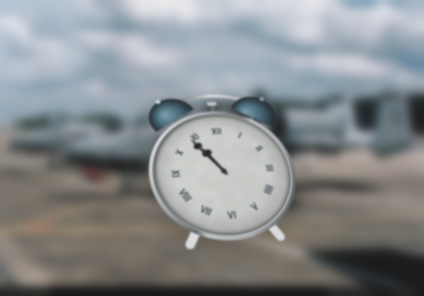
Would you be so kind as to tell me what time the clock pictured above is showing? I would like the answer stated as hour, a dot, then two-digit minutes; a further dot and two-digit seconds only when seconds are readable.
10.54
